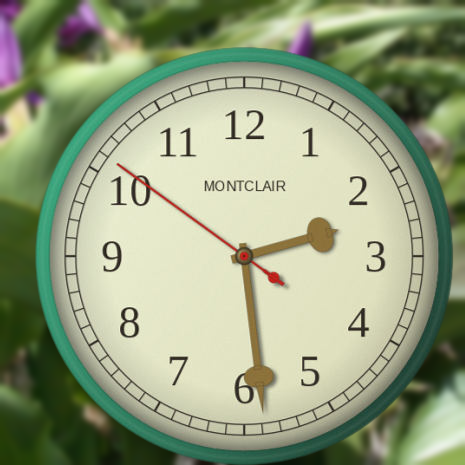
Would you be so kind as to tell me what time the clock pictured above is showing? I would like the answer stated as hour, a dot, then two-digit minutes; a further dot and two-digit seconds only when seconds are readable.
2.28.51
